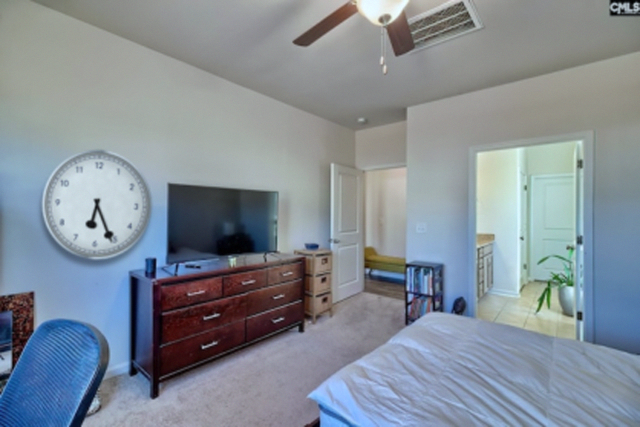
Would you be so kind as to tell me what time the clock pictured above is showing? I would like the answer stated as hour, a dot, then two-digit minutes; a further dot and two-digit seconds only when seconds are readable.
6.26
